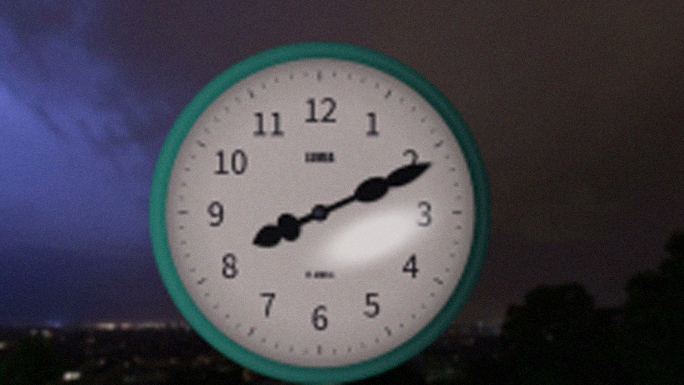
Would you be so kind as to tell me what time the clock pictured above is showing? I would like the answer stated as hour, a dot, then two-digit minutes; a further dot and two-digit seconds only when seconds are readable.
8.11
